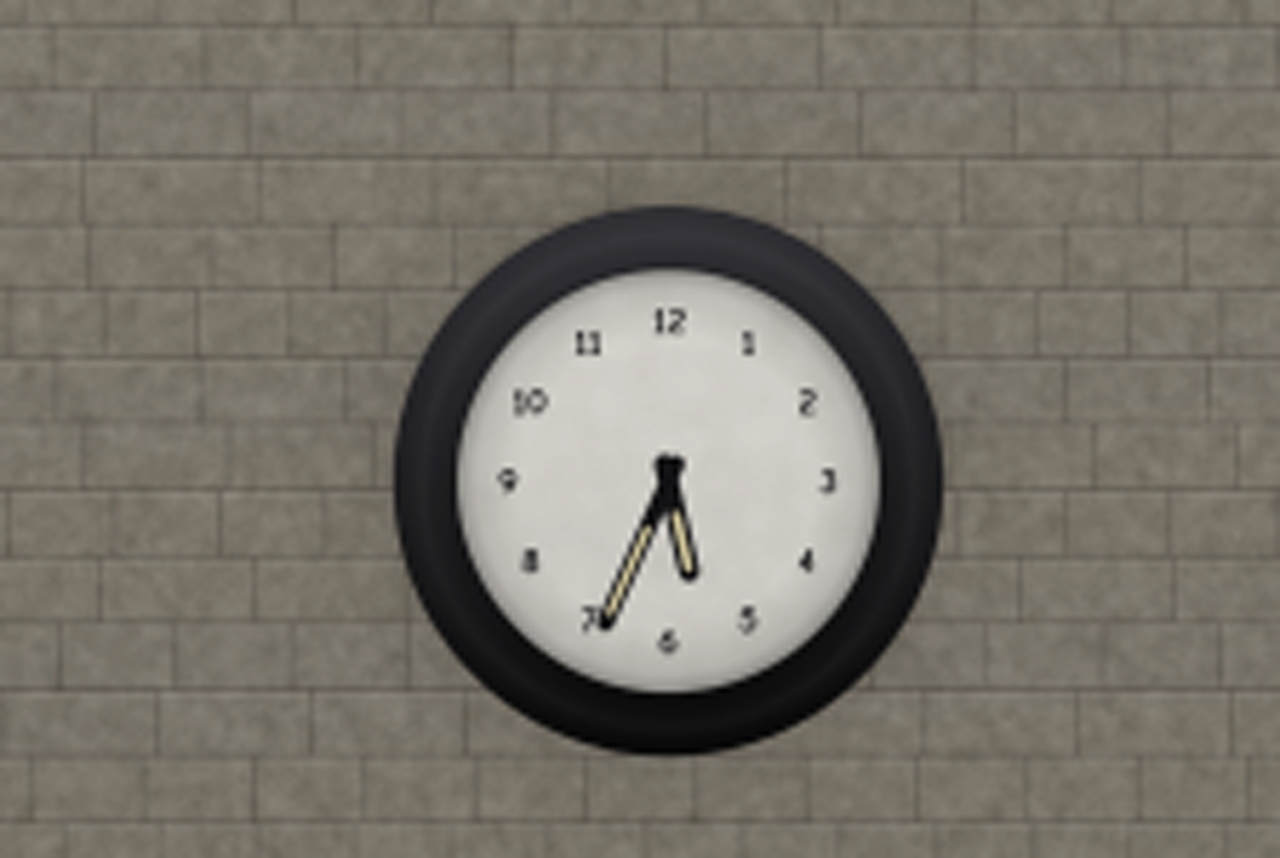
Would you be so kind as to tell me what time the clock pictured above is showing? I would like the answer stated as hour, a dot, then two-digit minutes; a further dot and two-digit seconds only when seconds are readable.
5.34
